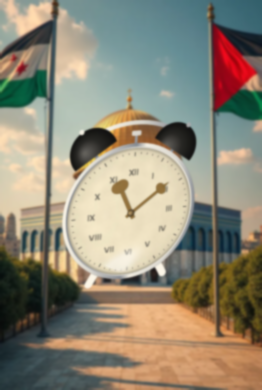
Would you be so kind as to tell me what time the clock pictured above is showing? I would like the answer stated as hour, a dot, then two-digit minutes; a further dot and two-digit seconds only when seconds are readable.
11.09
